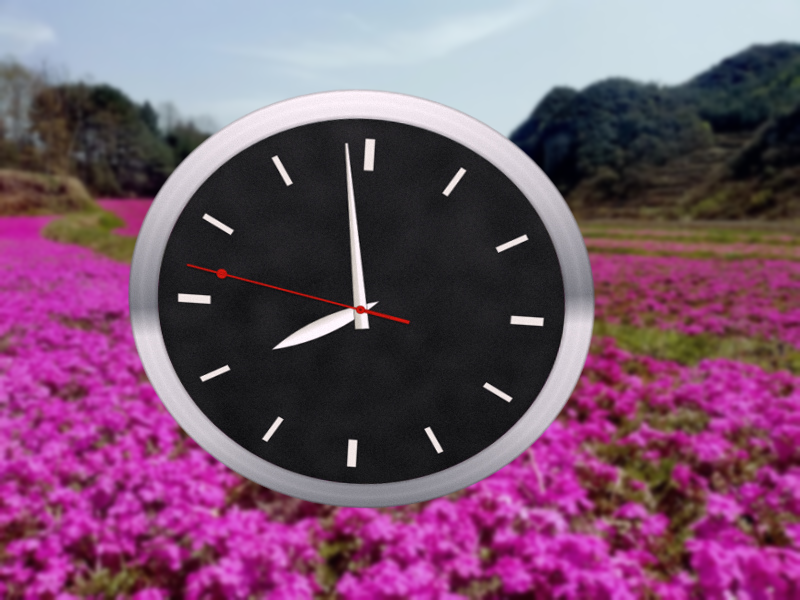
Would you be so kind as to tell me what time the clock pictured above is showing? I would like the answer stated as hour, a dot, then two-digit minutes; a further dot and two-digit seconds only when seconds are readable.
7.58.47
